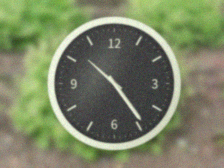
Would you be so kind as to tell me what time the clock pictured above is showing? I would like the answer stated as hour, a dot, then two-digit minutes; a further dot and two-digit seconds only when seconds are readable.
10.24
